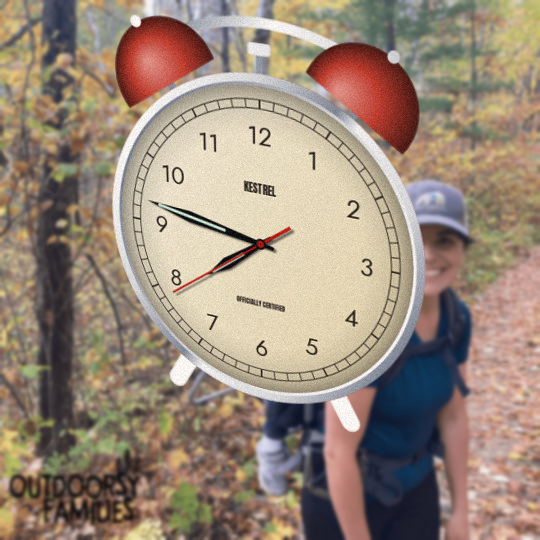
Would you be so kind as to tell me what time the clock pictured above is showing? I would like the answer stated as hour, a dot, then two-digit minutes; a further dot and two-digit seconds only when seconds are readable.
7.46.39
